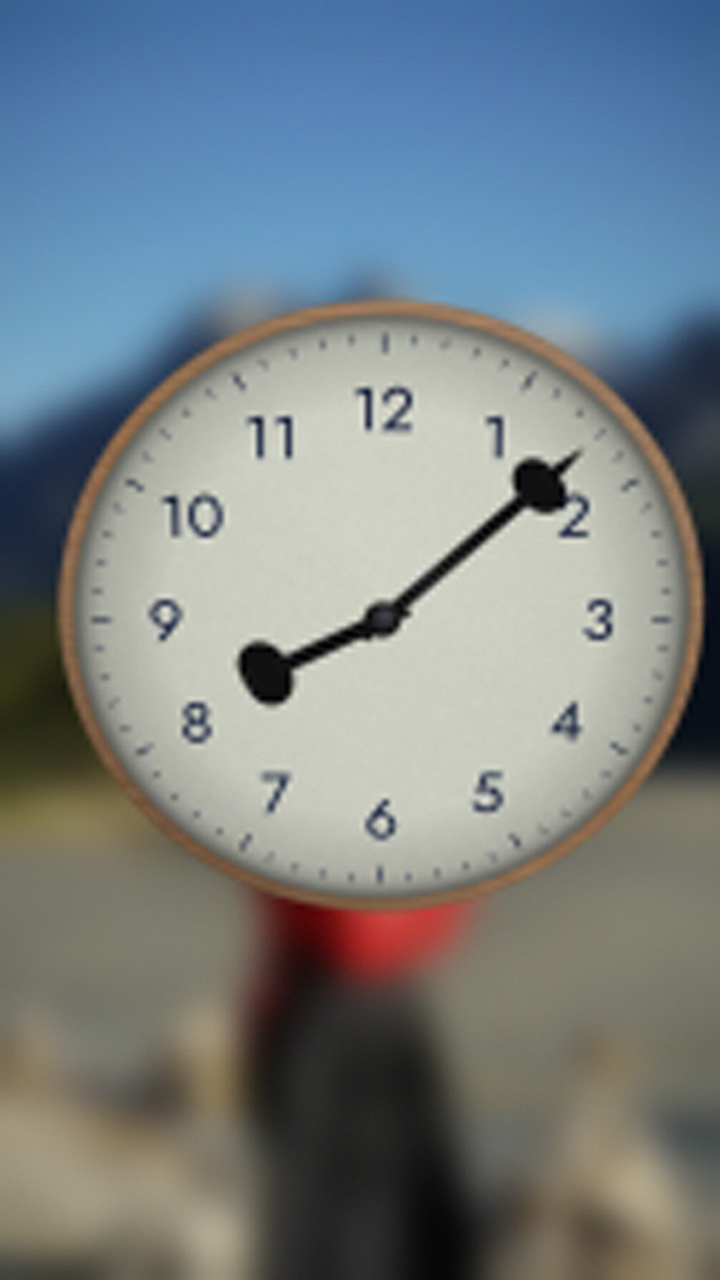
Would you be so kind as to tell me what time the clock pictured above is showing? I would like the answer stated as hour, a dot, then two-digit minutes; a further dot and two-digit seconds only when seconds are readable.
8.08
